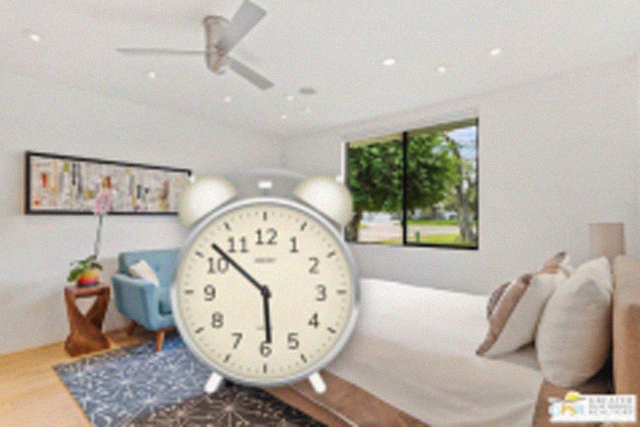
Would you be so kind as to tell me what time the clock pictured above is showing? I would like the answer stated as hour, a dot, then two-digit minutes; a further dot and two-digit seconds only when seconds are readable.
5.52
